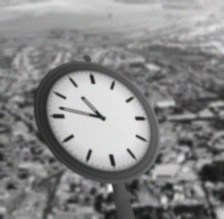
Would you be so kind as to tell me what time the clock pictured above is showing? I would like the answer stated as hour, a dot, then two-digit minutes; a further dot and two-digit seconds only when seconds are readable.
10.47
